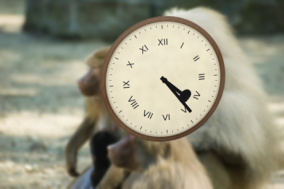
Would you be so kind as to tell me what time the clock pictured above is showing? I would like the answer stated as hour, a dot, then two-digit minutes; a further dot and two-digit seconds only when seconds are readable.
4.24
